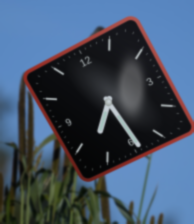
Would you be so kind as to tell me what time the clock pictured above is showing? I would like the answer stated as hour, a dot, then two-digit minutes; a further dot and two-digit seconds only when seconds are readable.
7.29
